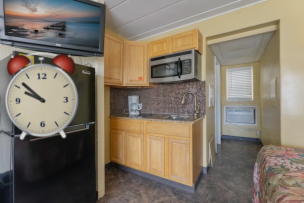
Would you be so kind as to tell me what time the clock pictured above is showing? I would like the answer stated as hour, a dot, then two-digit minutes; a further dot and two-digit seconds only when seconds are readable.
9.52
